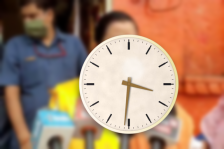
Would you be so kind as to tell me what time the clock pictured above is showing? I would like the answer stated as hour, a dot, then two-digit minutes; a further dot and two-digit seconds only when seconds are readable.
3.31
